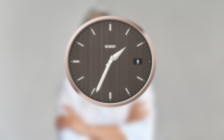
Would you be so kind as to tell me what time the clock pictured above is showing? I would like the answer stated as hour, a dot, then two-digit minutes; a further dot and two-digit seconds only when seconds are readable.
1.34
